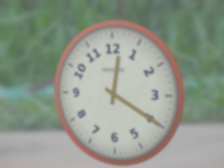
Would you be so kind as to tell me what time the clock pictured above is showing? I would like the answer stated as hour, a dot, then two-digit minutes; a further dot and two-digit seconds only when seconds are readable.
12.20
